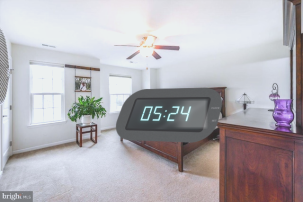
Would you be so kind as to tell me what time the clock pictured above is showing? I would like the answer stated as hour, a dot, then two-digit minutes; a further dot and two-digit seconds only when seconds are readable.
5.24
